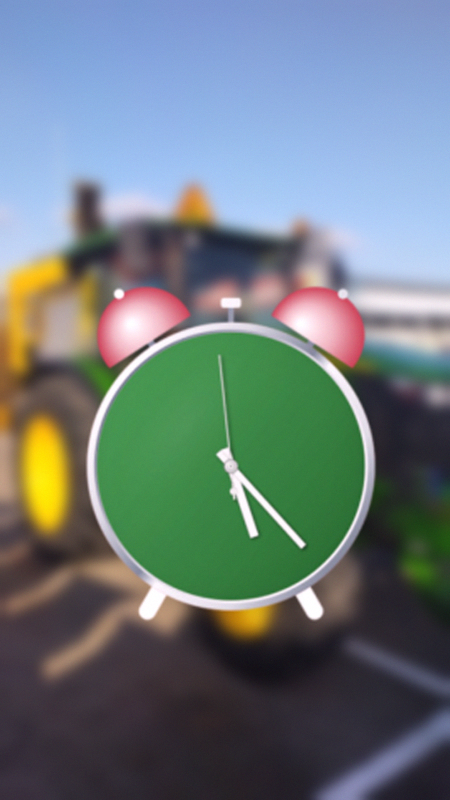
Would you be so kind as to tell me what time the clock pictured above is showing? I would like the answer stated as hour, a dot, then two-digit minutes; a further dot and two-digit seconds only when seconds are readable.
5.22.59
